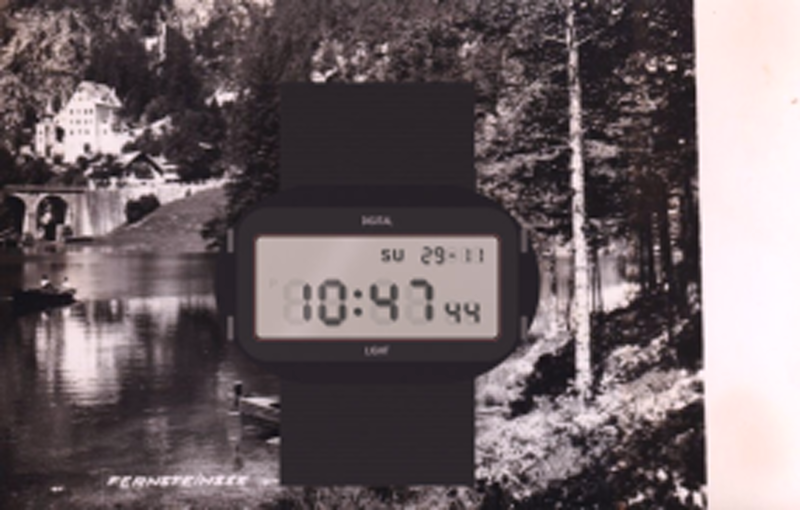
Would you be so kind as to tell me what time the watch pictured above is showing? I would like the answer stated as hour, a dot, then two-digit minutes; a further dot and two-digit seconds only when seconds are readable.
10.47.44
